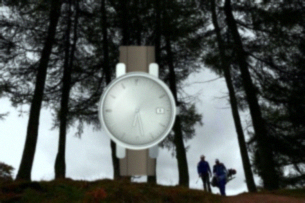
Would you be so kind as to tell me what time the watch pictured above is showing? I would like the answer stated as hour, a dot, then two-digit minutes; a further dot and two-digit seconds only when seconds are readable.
6.28
